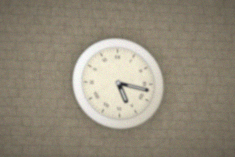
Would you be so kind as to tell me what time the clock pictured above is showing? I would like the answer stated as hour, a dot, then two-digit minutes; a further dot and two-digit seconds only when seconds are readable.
5.17
